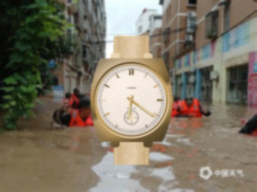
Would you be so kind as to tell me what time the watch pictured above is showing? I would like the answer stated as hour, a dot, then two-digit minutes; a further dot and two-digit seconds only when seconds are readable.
6.21
